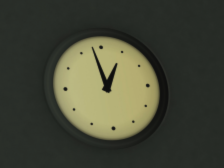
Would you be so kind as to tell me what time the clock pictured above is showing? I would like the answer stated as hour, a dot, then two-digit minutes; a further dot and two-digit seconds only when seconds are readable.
12.58
